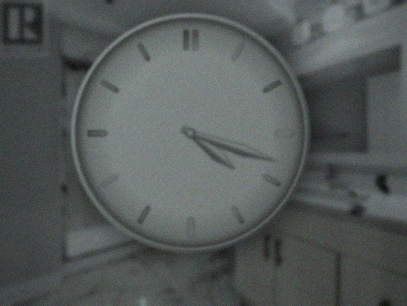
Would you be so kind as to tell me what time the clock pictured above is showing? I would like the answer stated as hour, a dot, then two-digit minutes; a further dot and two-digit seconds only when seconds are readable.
4.18
